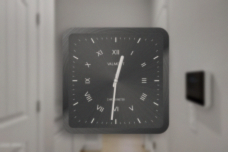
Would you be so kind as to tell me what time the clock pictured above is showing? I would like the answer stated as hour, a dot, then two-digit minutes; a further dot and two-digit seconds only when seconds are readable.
12.31
